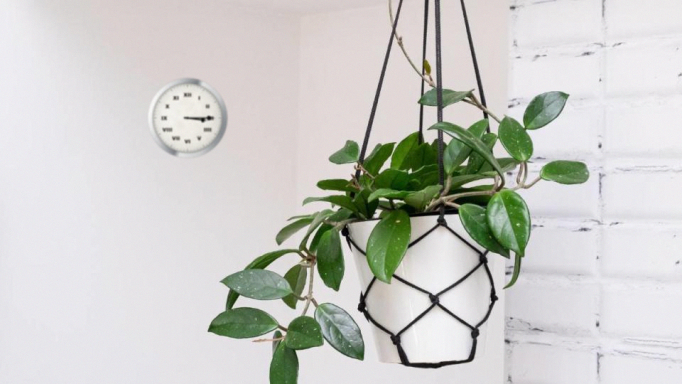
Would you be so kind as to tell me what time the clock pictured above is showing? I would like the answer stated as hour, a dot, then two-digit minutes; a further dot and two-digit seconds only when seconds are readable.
3.15
